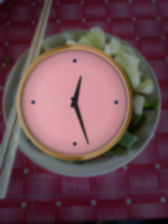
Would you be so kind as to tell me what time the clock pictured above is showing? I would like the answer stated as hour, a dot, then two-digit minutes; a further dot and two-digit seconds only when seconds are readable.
12.27
